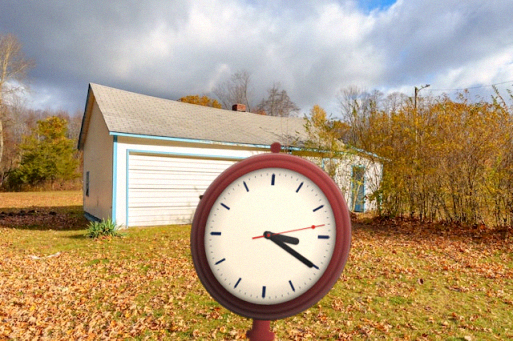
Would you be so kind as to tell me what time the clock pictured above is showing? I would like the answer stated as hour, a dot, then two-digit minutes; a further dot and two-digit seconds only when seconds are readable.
3.20.13
